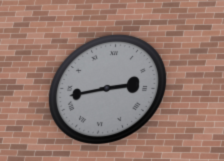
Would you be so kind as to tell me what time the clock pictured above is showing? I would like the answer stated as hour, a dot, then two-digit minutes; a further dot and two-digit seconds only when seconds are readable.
2.43
